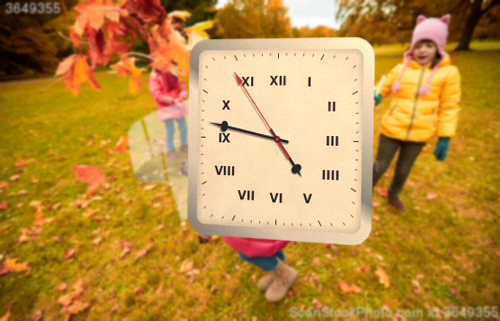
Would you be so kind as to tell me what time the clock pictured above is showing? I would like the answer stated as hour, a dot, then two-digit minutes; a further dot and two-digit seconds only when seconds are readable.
4.46.54
